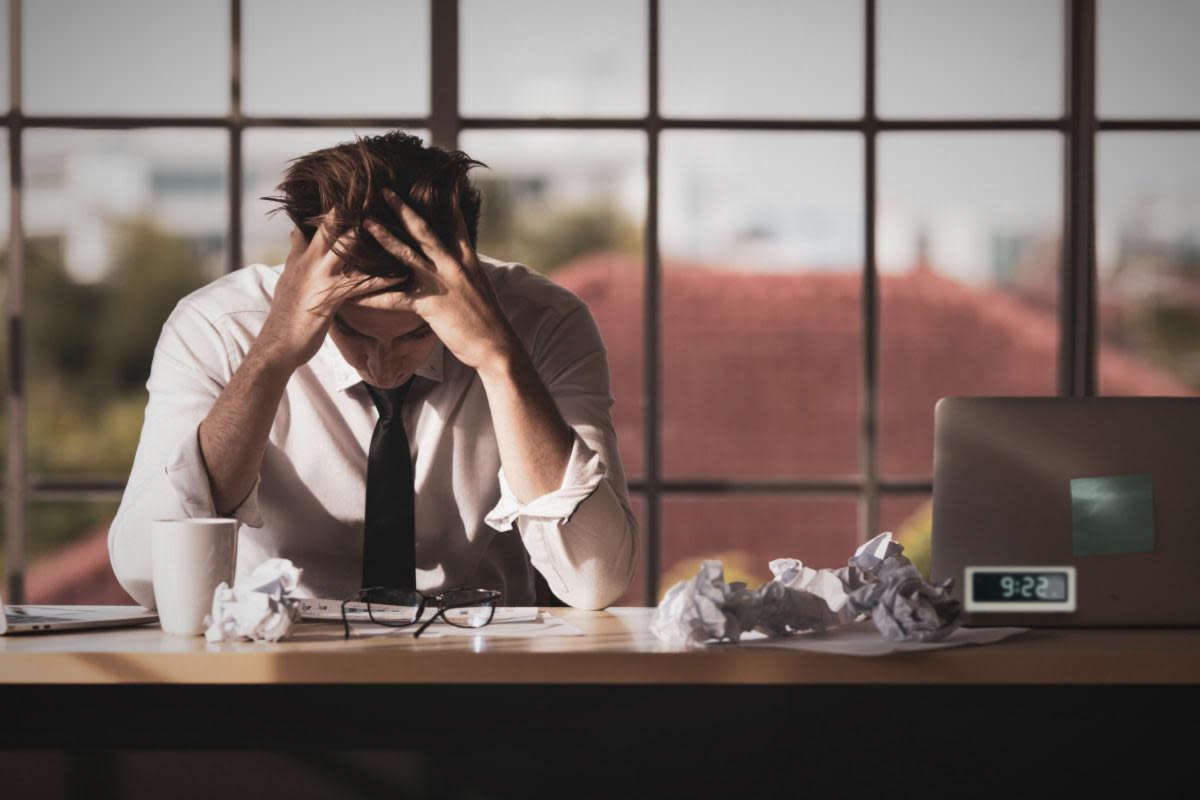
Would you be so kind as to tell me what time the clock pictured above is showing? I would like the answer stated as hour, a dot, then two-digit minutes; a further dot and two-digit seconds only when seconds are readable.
9.22
